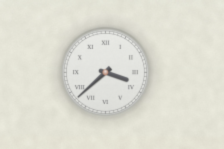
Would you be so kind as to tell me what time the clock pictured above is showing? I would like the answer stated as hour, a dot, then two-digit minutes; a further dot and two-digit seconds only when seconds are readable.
3.38
